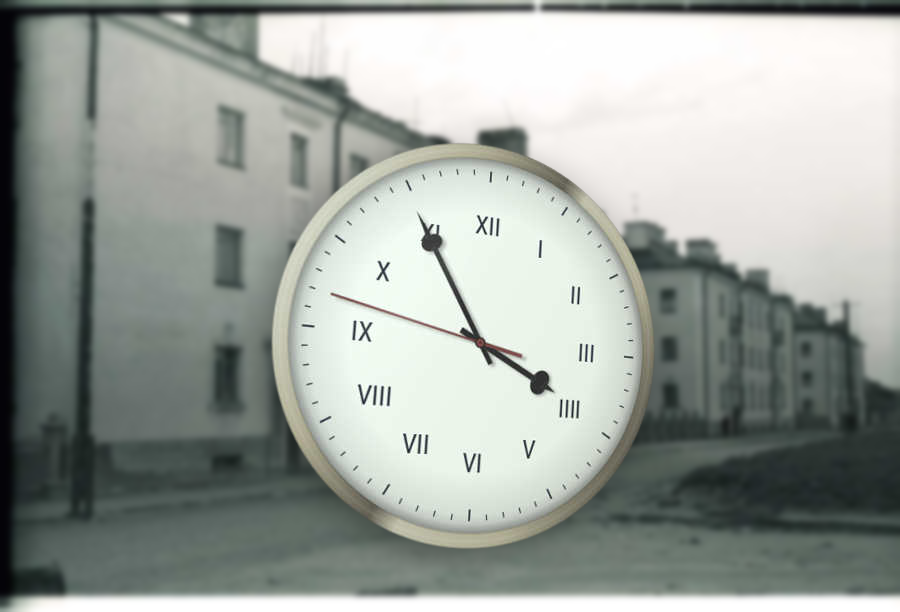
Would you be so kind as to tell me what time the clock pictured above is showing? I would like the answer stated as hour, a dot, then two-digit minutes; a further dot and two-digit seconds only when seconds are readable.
3.54.47
